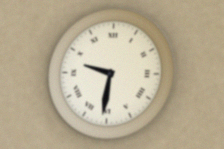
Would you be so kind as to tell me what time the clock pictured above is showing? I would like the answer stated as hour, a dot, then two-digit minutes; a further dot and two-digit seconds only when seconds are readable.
9.31
